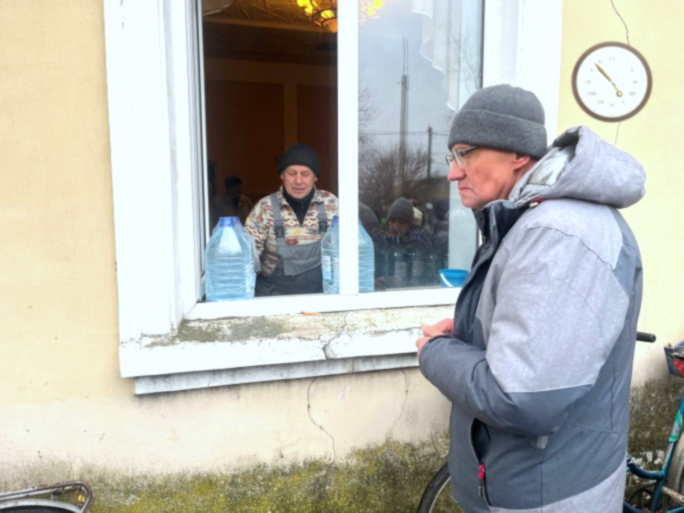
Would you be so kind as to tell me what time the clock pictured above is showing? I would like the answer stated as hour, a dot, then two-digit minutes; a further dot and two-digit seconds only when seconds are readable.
4.53
